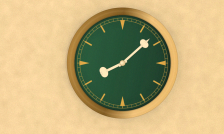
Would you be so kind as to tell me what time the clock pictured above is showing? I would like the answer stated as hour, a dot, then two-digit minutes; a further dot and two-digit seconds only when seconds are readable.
8.08
